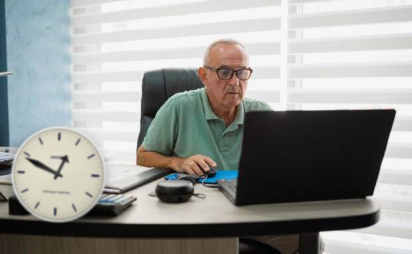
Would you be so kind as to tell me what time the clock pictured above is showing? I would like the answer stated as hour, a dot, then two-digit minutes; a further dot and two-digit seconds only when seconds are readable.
12.49
